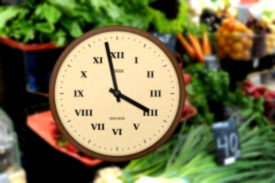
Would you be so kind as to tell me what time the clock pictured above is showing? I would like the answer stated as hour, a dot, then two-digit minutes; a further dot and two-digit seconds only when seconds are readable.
3.58
